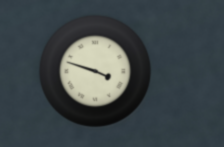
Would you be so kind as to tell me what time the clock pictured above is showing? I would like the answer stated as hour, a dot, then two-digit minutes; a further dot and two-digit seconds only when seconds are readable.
3.48
